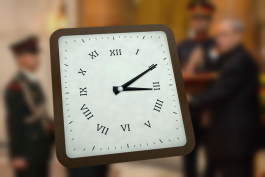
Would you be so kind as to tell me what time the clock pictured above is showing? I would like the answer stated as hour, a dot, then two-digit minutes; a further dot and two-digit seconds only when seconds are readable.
3.10
